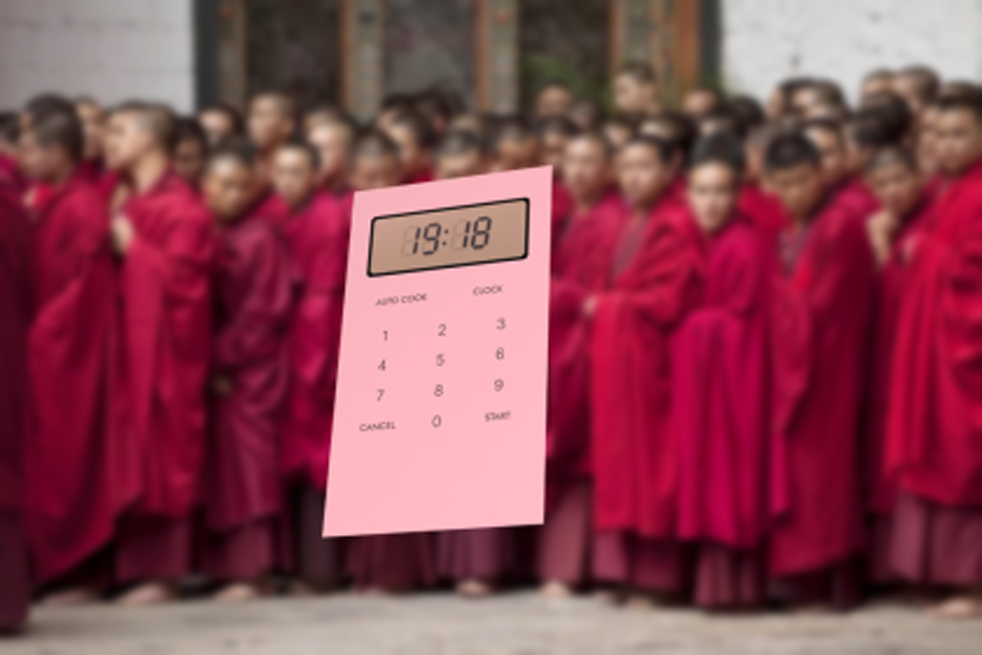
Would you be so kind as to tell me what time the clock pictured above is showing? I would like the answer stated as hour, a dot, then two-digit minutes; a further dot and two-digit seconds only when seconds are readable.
19.18
